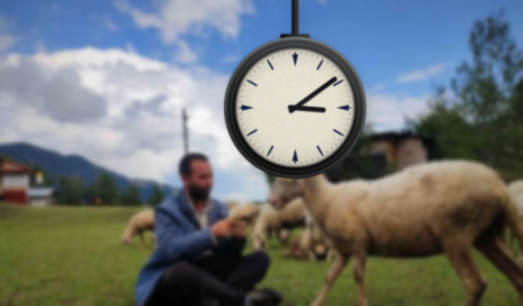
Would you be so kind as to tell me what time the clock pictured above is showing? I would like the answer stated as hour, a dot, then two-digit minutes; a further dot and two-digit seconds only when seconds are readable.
3.09
